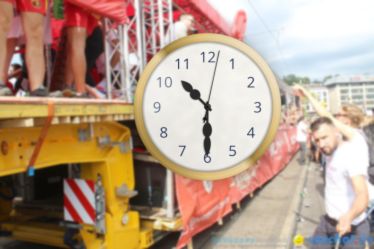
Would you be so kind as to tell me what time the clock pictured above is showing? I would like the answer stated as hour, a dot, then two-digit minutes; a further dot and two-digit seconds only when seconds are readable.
10.30.02
